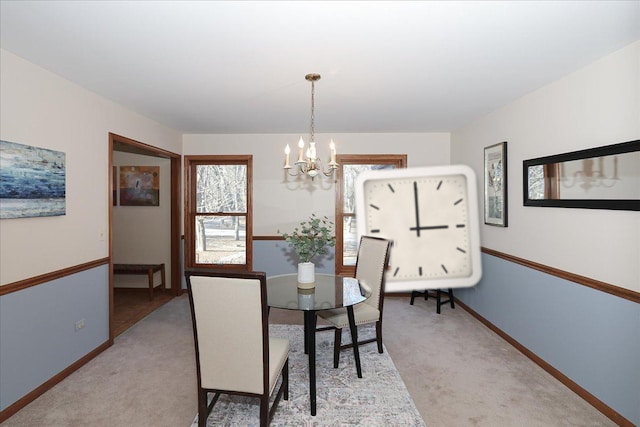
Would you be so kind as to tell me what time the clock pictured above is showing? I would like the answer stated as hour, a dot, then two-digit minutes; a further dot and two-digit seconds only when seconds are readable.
3.00
